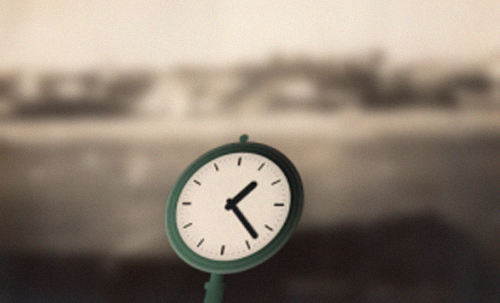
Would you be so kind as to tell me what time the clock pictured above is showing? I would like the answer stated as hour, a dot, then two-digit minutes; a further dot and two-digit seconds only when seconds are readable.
1.23
